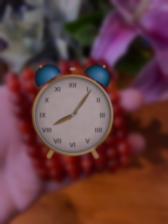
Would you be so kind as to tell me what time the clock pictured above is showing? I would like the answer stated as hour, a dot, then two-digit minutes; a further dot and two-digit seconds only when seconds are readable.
8.06
